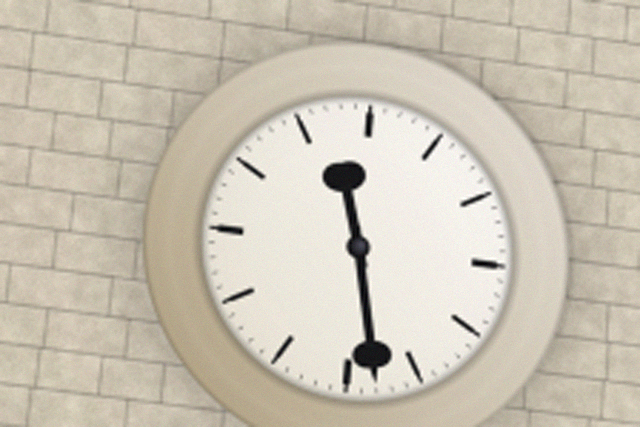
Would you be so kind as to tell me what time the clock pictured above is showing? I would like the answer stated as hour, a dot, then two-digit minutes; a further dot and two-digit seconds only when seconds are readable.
11.28
